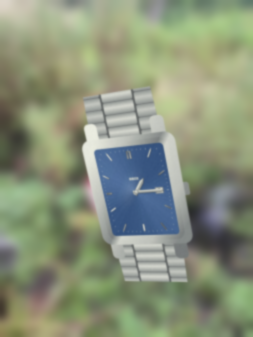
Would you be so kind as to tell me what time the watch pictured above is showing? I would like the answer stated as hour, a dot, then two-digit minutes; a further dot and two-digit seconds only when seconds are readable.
1.15
